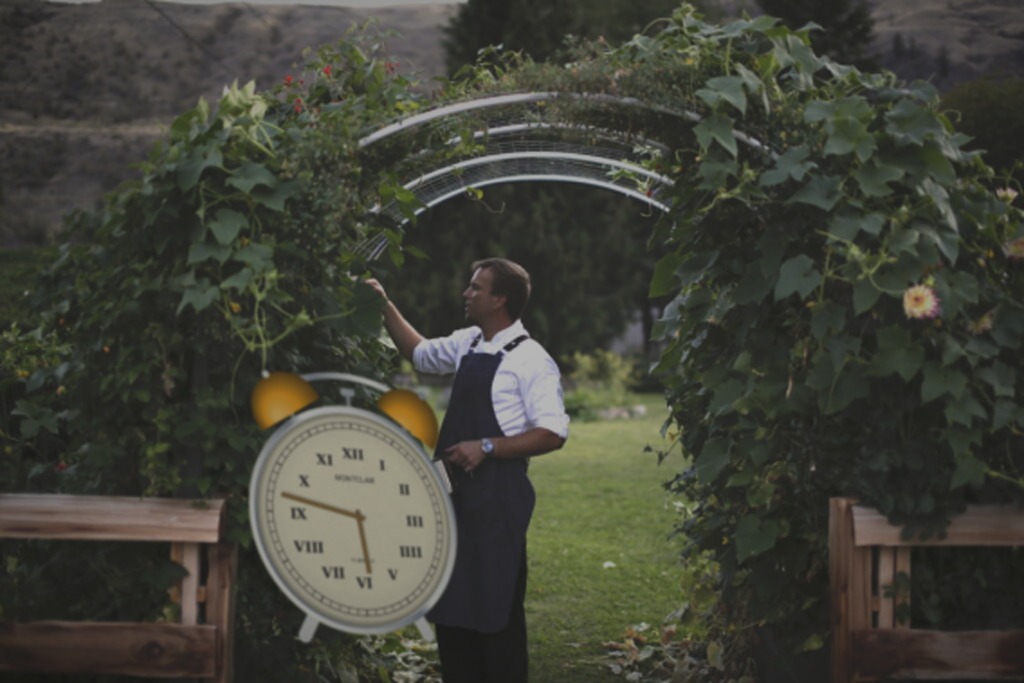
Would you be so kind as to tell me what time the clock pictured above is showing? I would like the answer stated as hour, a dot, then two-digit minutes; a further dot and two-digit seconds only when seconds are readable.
5.47
